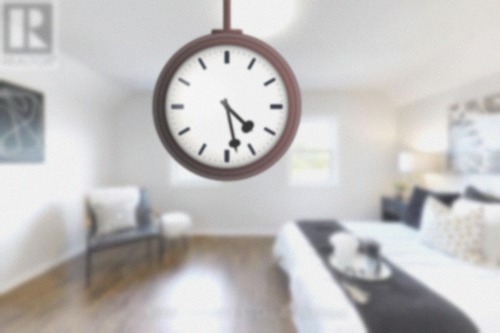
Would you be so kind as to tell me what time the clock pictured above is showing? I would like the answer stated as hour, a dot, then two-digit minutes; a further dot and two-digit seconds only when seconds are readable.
4.28
